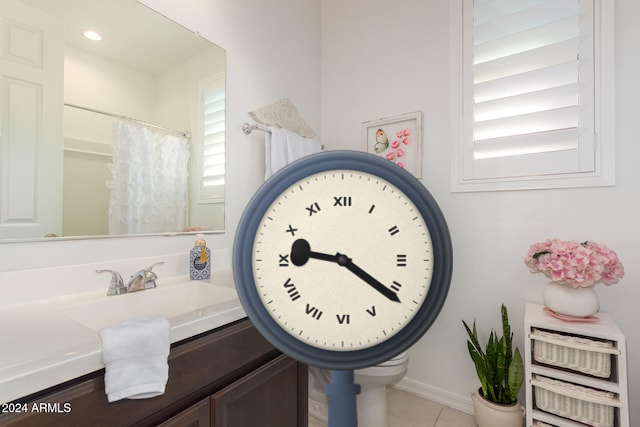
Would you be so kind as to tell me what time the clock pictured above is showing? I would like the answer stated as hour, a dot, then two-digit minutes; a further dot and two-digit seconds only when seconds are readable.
9.21
